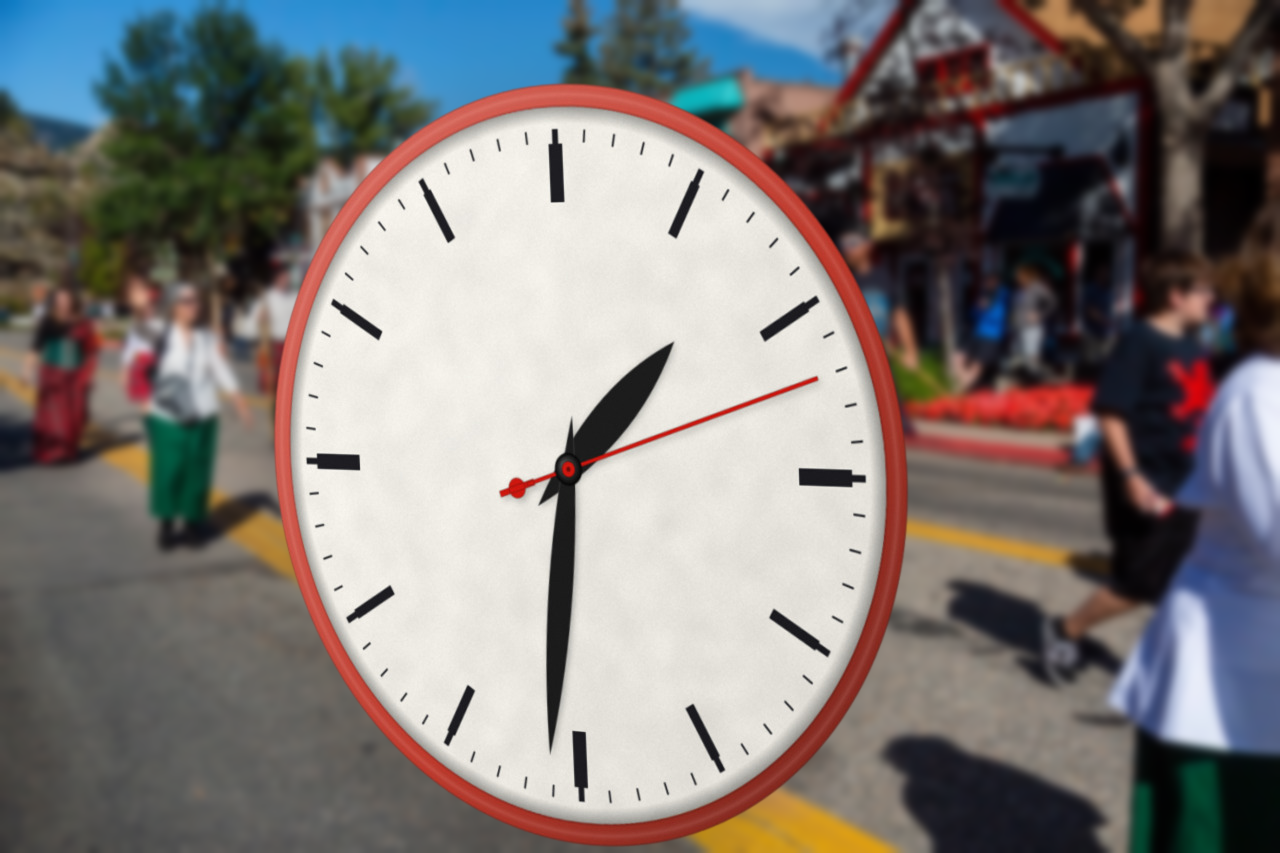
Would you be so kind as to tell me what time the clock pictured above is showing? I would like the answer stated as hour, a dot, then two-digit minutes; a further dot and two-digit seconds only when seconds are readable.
1.31.12
